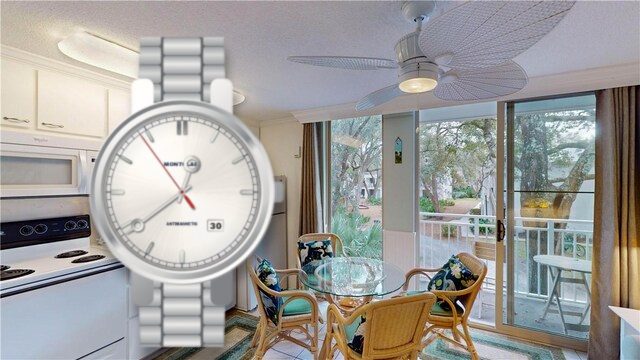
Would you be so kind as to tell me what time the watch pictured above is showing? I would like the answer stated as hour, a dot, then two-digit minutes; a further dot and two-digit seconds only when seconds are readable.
12.38.54
